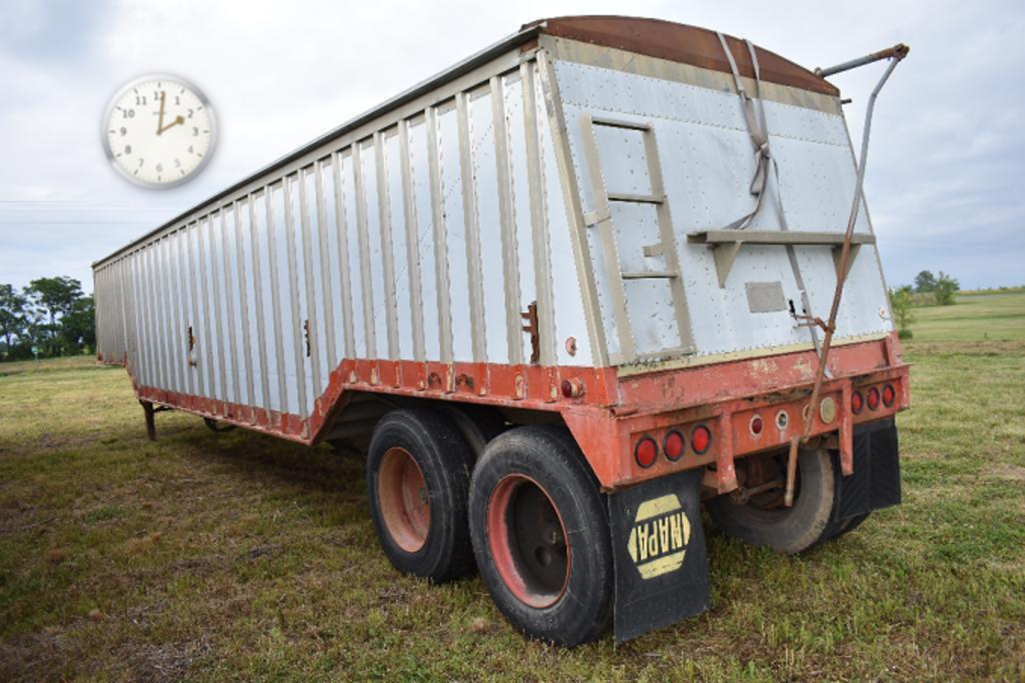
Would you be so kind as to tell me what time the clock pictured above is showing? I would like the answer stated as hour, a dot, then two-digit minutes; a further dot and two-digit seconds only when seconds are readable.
2.01
